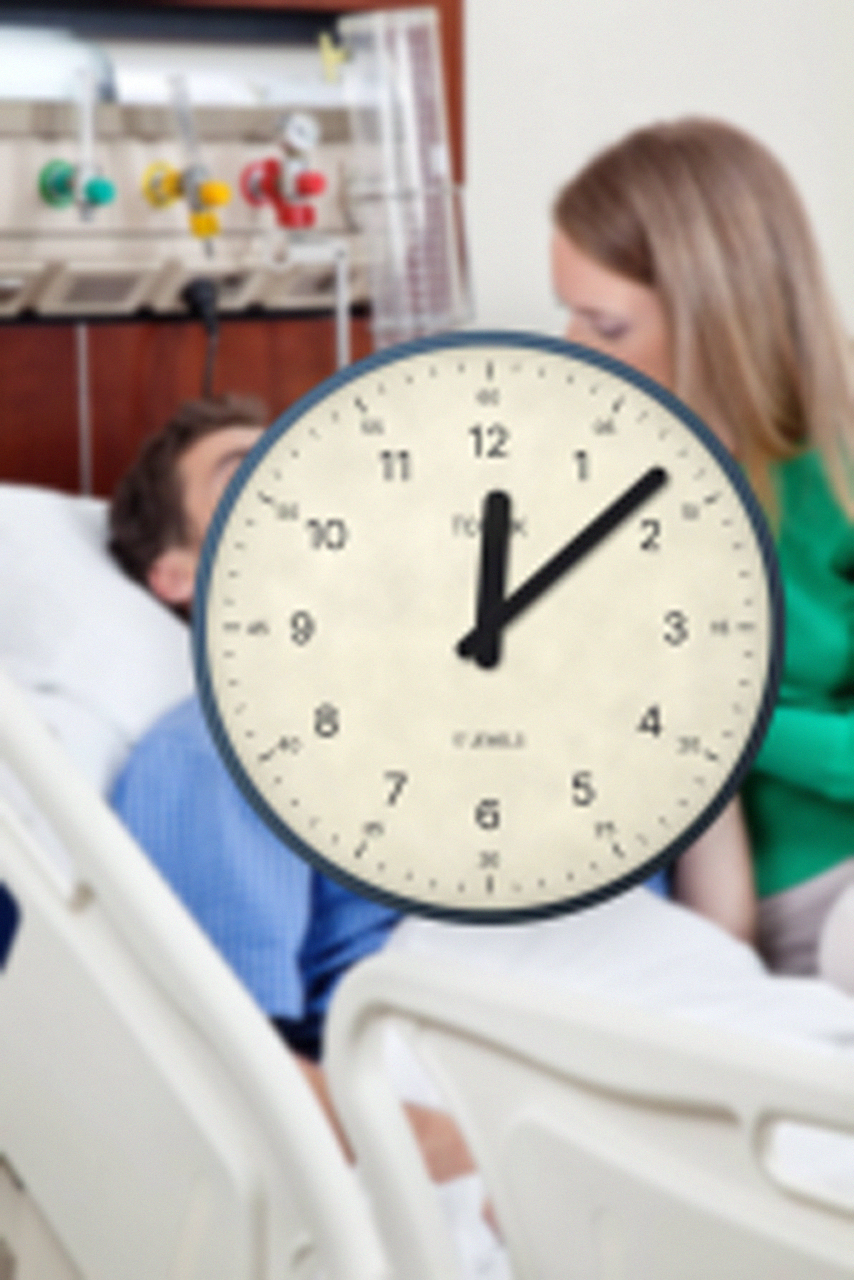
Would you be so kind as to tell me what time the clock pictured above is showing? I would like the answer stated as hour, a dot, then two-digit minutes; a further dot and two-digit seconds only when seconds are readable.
12.08
